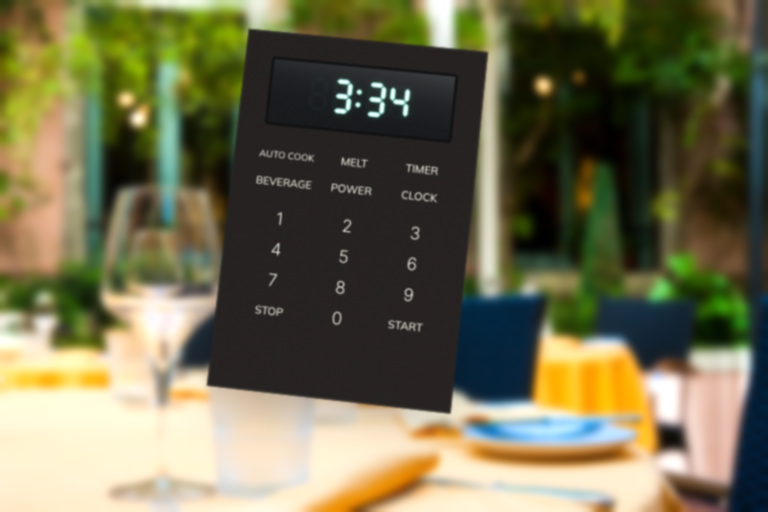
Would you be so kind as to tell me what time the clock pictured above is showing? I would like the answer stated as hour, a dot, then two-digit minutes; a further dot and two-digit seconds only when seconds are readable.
3.34
